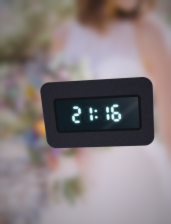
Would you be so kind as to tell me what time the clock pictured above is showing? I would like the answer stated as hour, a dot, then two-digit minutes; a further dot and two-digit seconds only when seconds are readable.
21.16
